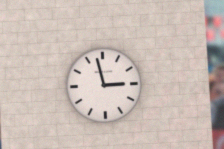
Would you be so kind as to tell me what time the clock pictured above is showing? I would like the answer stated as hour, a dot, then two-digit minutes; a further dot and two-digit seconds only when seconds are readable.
2.58
